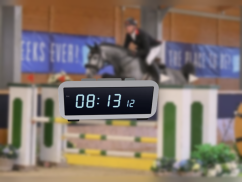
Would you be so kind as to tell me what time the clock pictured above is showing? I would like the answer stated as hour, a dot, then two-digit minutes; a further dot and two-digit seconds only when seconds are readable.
8.13.12
